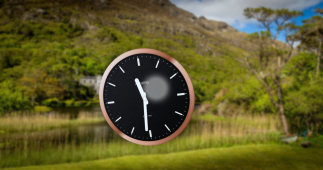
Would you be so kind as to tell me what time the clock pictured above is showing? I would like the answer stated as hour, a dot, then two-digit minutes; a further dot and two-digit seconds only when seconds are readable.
11.31
